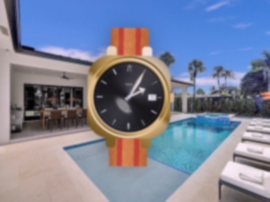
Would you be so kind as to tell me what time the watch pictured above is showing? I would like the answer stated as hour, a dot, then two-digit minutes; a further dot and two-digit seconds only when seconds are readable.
2.05
